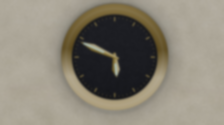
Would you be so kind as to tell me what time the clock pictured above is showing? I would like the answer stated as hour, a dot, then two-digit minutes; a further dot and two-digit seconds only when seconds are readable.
5.49
